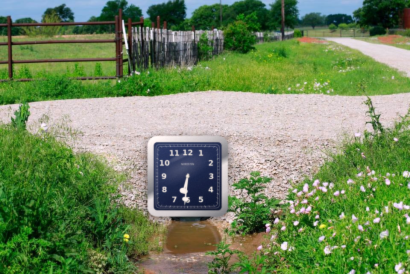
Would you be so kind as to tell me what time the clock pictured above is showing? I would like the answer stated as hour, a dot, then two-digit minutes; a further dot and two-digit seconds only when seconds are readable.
6.31
